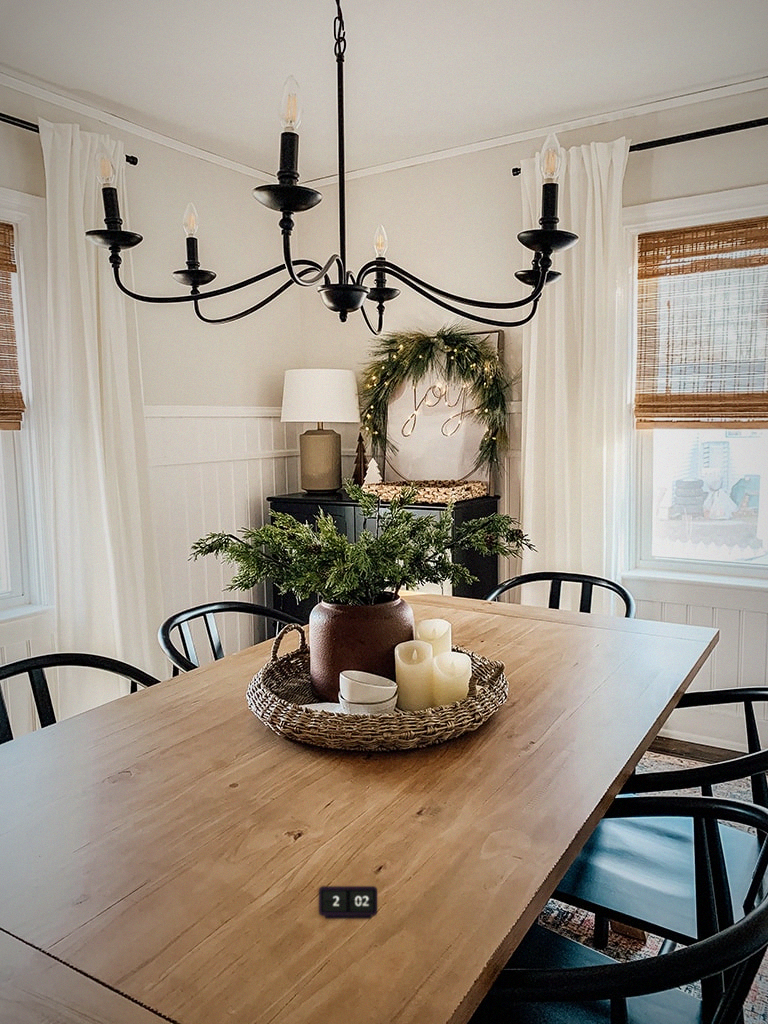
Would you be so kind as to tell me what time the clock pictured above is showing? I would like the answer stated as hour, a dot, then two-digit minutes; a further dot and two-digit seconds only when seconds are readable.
2.02
